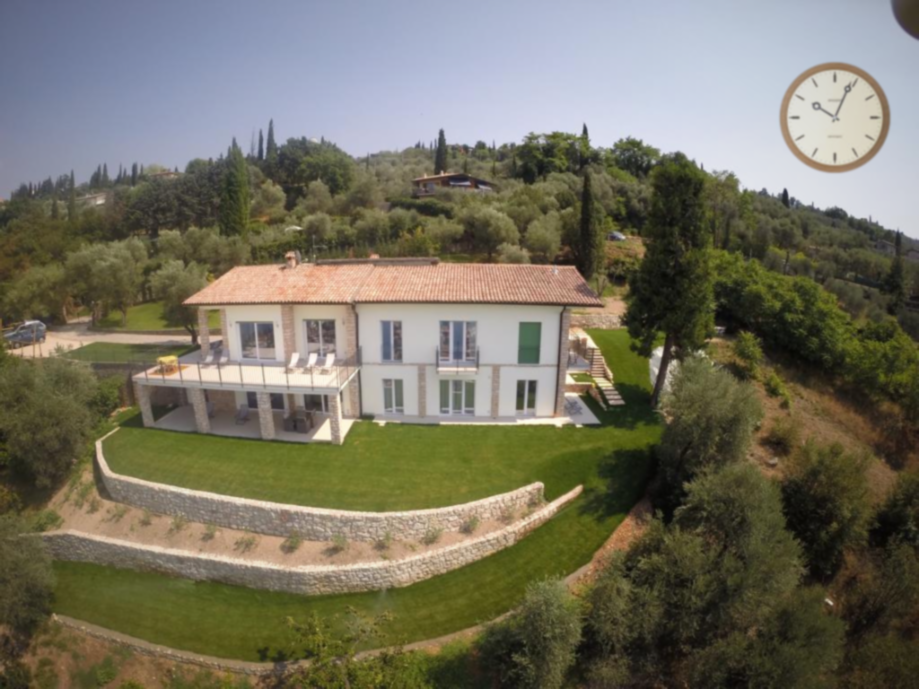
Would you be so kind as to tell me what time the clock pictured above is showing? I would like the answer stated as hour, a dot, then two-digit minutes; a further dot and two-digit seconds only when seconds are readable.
10.04
